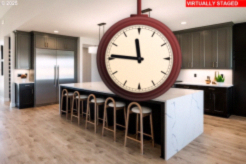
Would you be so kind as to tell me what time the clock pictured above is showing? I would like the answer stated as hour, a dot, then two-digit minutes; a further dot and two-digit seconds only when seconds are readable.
11.46
